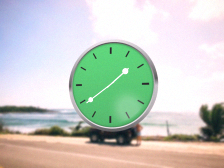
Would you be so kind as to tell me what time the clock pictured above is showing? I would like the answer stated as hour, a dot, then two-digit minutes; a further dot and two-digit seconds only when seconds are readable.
1.39
